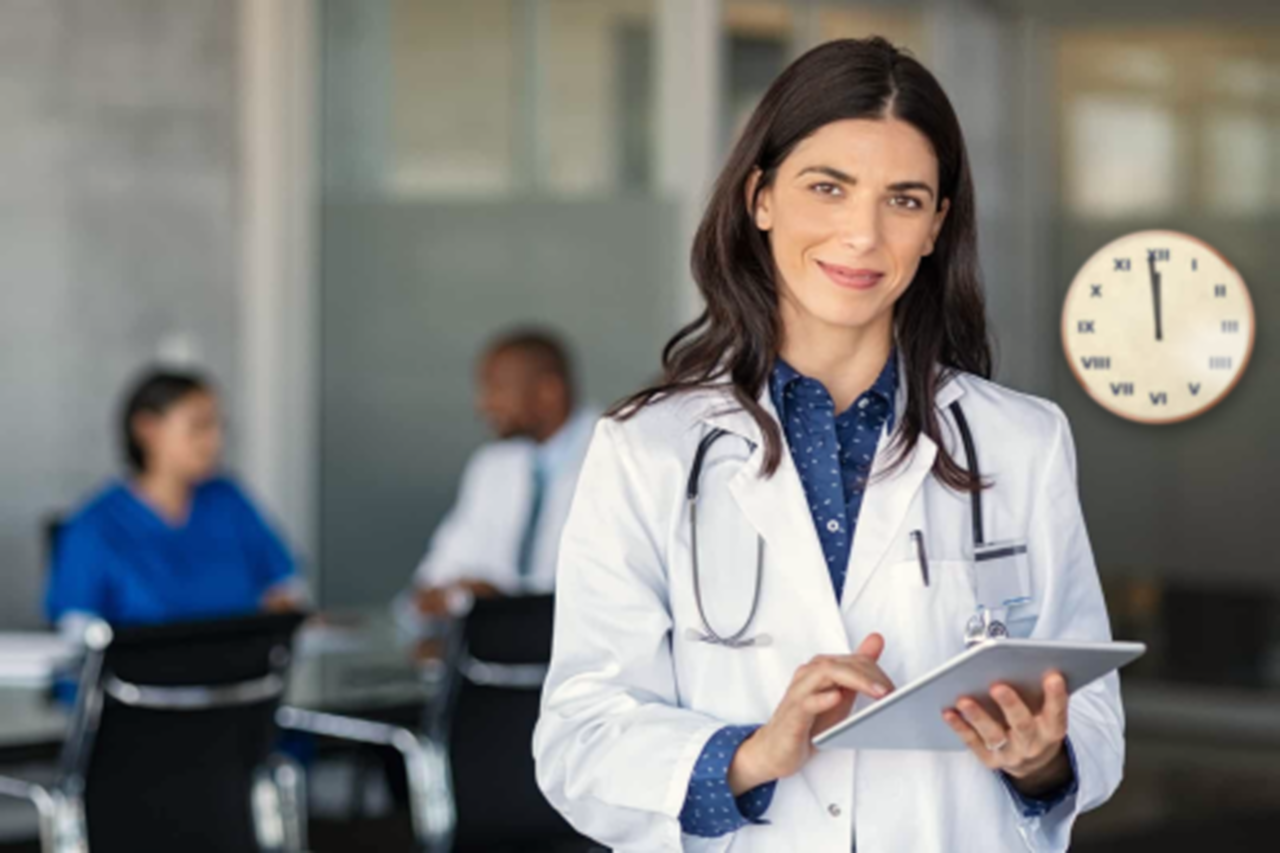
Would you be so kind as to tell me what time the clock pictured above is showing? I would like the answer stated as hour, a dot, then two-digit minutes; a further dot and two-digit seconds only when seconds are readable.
11.59
